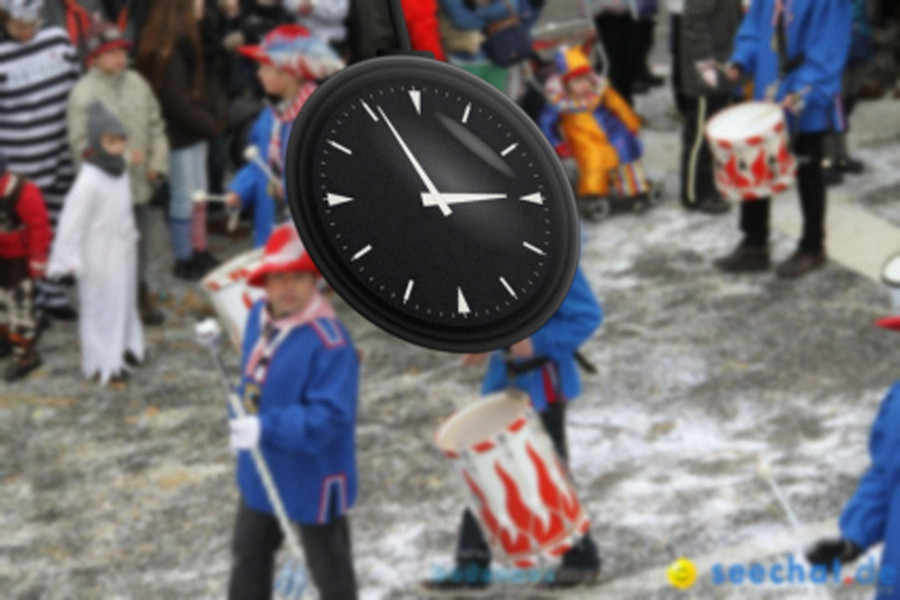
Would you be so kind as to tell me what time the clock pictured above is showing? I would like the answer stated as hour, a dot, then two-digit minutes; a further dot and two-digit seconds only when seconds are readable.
2.56
